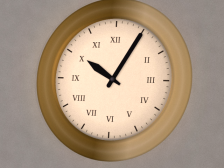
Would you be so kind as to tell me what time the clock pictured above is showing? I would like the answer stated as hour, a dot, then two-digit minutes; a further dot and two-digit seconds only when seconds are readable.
10.05
